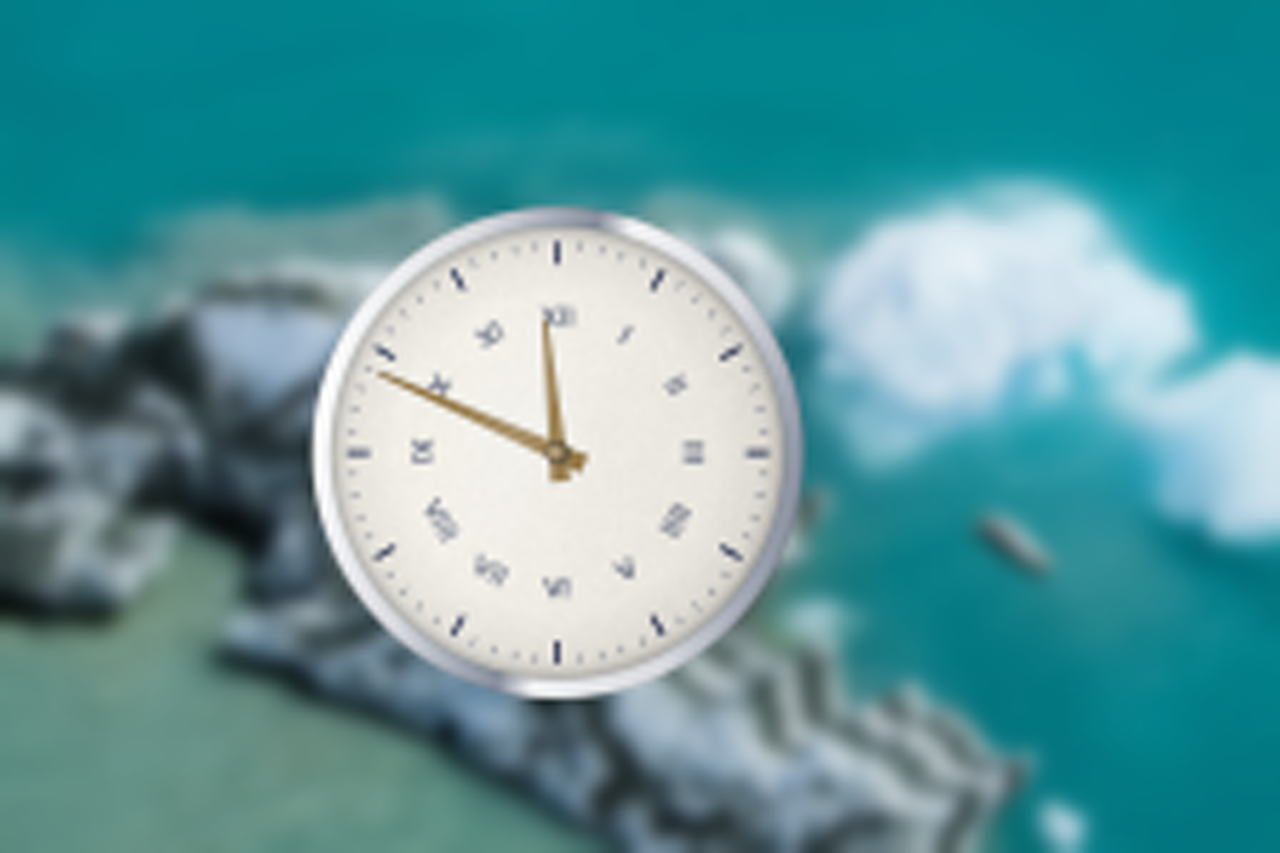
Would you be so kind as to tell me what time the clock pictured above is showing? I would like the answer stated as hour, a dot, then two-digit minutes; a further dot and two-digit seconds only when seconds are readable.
11.49
